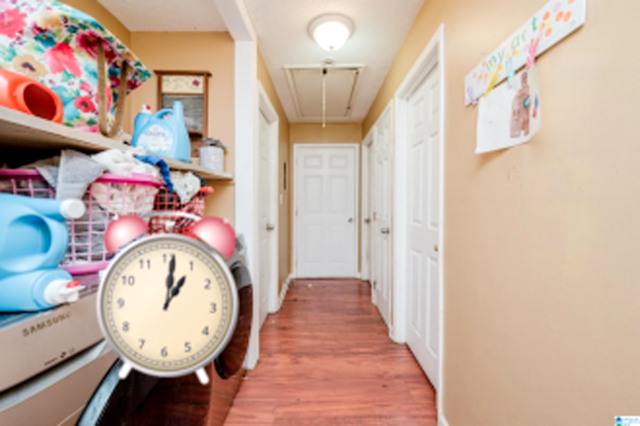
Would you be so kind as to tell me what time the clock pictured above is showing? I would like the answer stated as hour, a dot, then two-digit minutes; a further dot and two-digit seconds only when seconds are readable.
1.01
